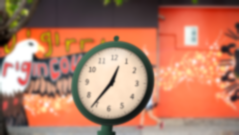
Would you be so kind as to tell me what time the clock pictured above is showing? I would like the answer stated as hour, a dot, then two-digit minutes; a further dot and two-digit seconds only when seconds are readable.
12.36
